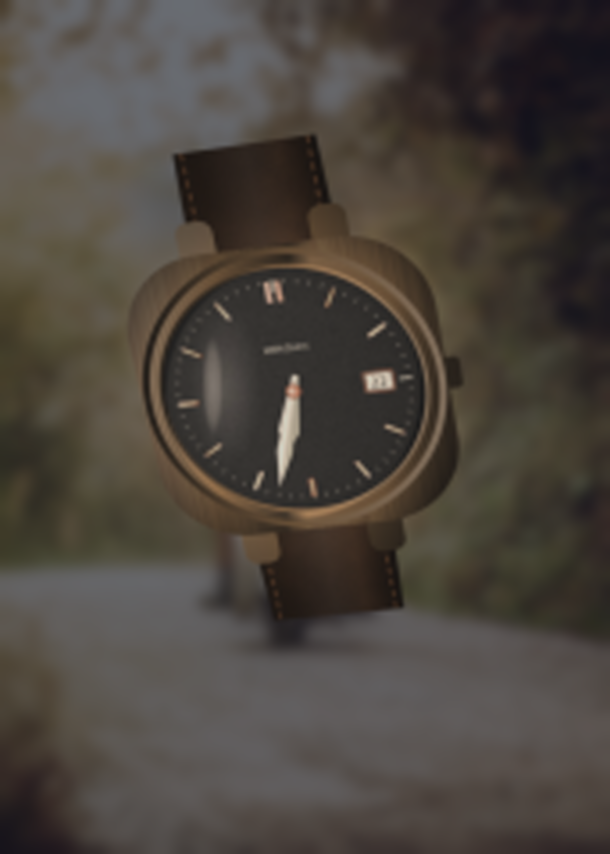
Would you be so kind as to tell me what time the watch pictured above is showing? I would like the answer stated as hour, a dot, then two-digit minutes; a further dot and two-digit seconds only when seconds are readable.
6.33
